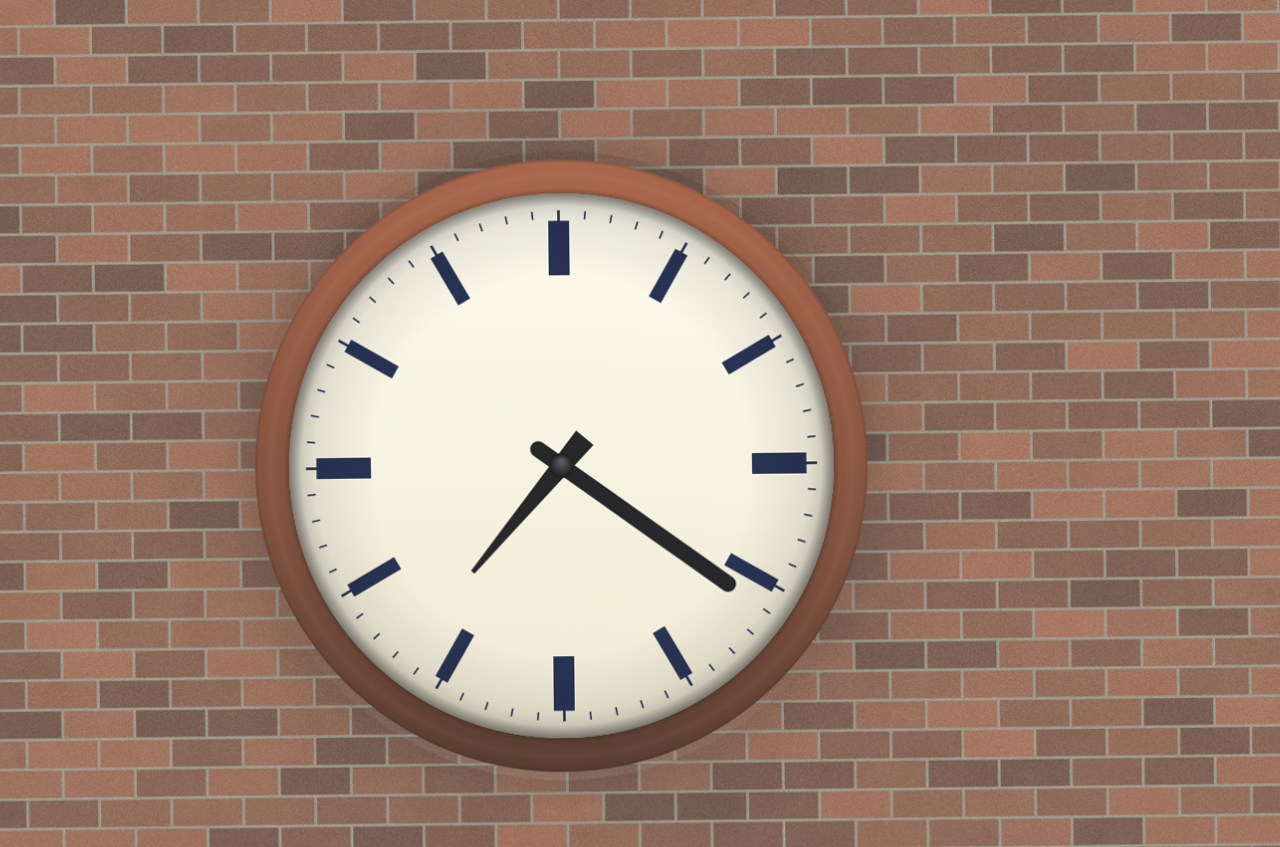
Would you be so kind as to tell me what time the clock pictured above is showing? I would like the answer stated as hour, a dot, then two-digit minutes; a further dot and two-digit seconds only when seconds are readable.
7.21
